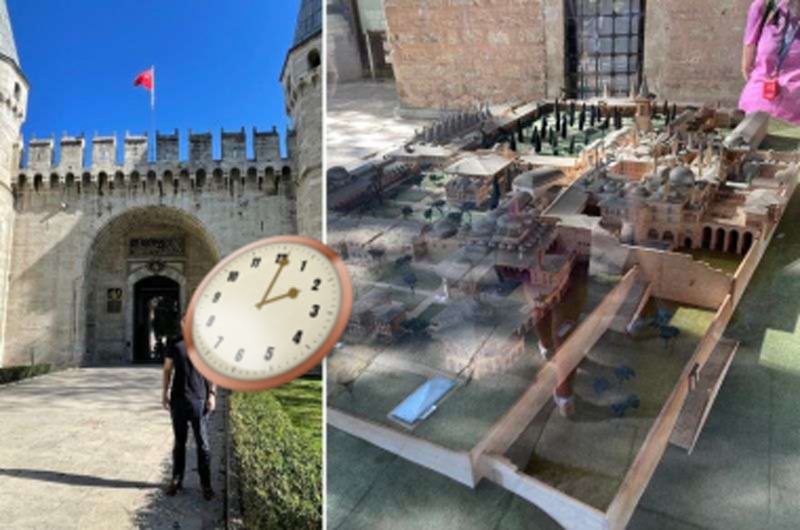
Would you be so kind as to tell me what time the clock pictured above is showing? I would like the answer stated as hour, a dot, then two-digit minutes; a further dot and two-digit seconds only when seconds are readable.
2.01
